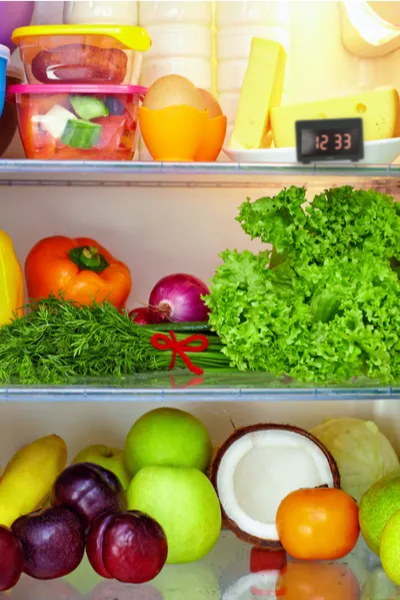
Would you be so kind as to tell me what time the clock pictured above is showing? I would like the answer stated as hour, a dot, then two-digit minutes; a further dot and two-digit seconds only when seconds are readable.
12.33
